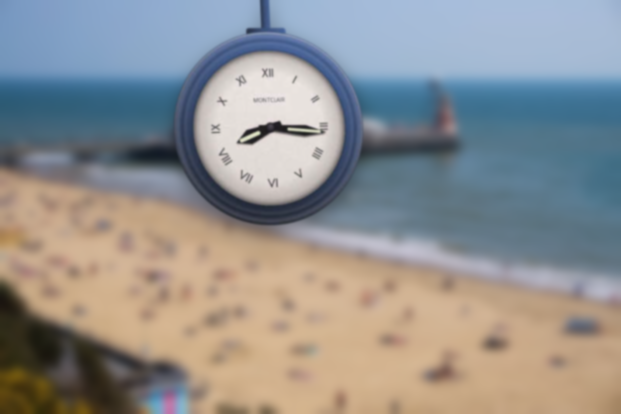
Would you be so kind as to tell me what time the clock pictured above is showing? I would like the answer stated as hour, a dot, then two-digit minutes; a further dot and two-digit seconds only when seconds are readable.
8.16
